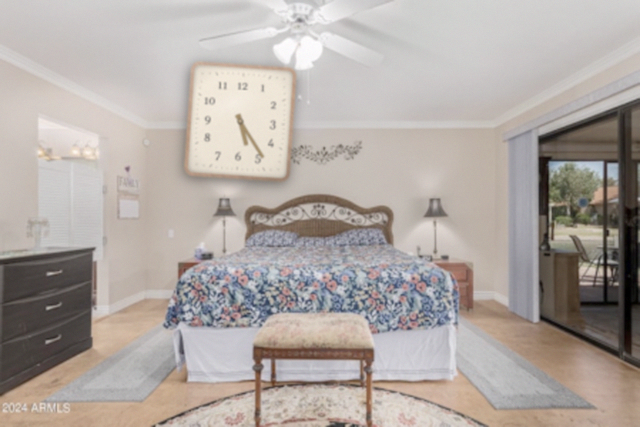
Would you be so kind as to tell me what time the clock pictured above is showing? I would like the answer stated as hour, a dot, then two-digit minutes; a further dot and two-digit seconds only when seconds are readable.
5.24
